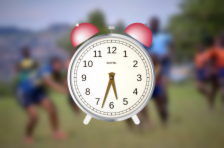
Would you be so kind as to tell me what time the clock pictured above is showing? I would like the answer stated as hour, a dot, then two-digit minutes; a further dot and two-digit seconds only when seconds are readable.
5.33
